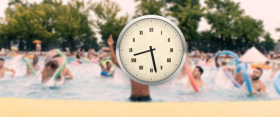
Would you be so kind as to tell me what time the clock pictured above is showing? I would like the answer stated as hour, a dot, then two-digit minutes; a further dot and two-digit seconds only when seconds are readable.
8.28
